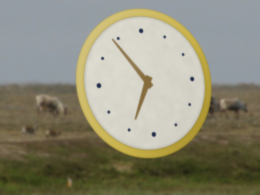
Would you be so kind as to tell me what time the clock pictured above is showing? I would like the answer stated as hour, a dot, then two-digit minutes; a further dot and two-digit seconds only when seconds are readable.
6.54
